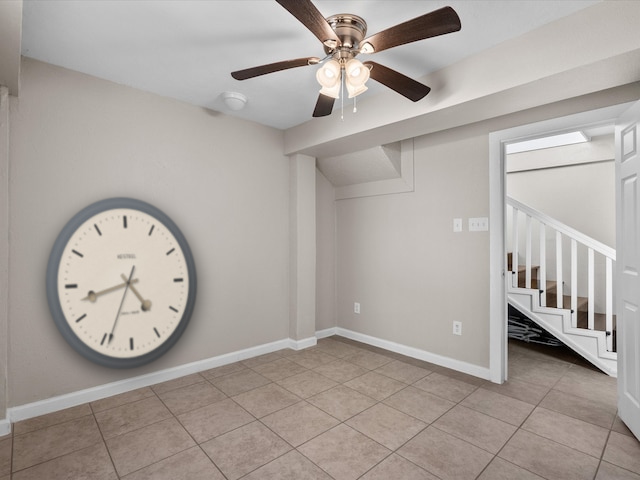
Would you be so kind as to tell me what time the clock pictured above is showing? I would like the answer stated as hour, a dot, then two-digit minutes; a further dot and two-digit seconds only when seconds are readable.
4.42.34
